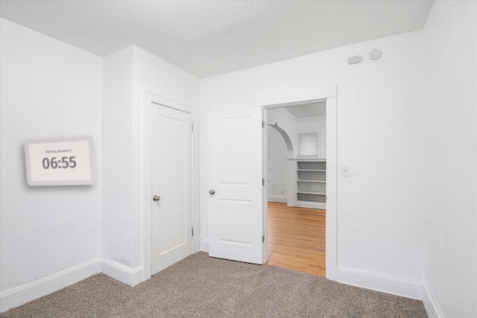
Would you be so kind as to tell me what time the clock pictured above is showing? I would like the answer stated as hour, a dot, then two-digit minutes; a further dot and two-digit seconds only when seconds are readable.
6.55
